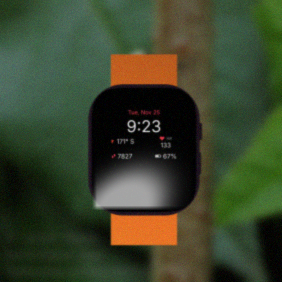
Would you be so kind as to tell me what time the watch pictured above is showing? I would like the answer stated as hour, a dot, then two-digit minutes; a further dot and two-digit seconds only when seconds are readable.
9.23
